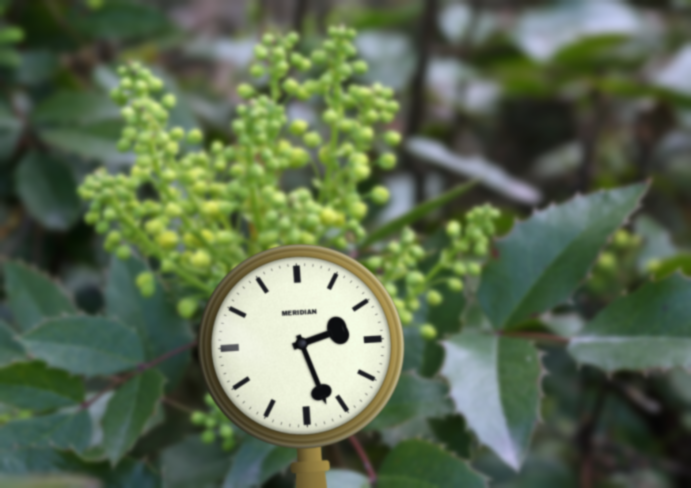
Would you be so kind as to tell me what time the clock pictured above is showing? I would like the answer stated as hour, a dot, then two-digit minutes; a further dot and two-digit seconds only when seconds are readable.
2.27
